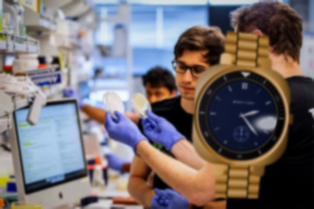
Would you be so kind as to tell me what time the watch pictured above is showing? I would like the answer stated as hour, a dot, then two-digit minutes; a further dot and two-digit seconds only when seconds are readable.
2.23
